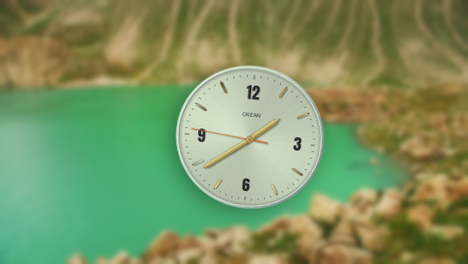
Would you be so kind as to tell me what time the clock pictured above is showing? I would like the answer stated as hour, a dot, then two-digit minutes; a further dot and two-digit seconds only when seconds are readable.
1.38.46
